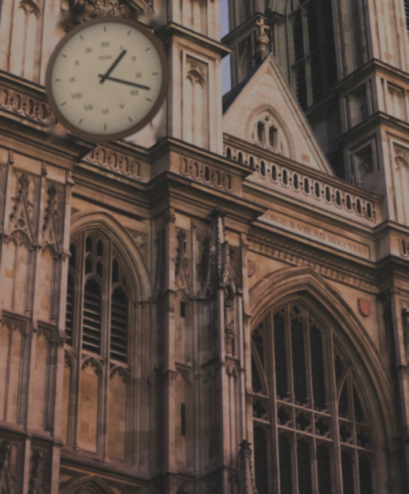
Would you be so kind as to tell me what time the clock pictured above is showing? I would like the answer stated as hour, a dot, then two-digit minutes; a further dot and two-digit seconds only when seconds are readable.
1.18
